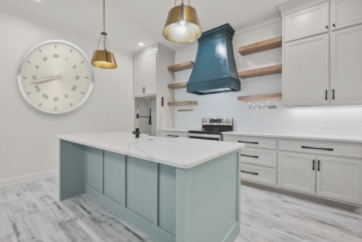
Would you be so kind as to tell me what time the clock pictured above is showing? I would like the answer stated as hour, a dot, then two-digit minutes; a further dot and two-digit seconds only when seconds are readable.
8.43
